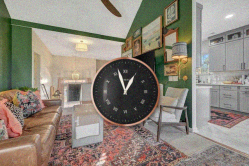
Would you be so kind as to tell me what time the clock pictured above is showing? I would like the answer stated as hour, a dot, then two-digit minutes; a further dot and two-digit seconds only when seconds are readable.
12.57
